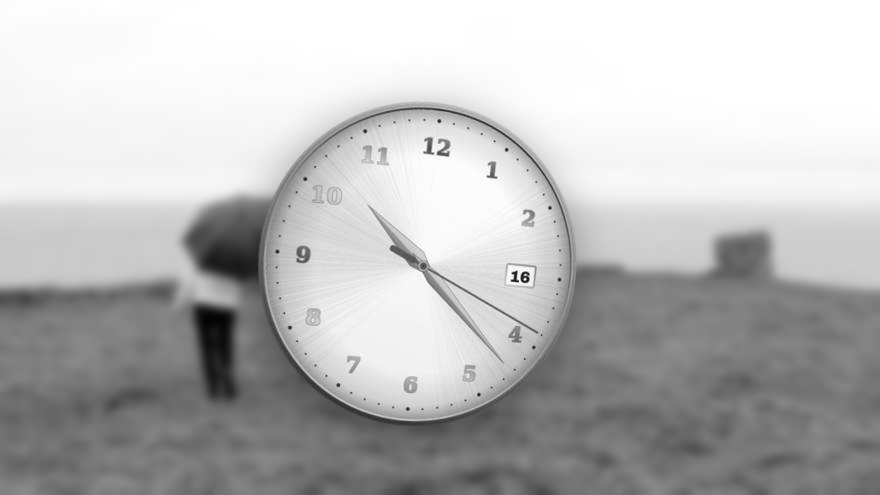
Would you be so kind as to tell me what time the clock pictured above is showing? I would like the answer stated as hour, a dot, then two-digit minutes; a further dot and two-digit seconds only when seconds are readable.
10.22.19
